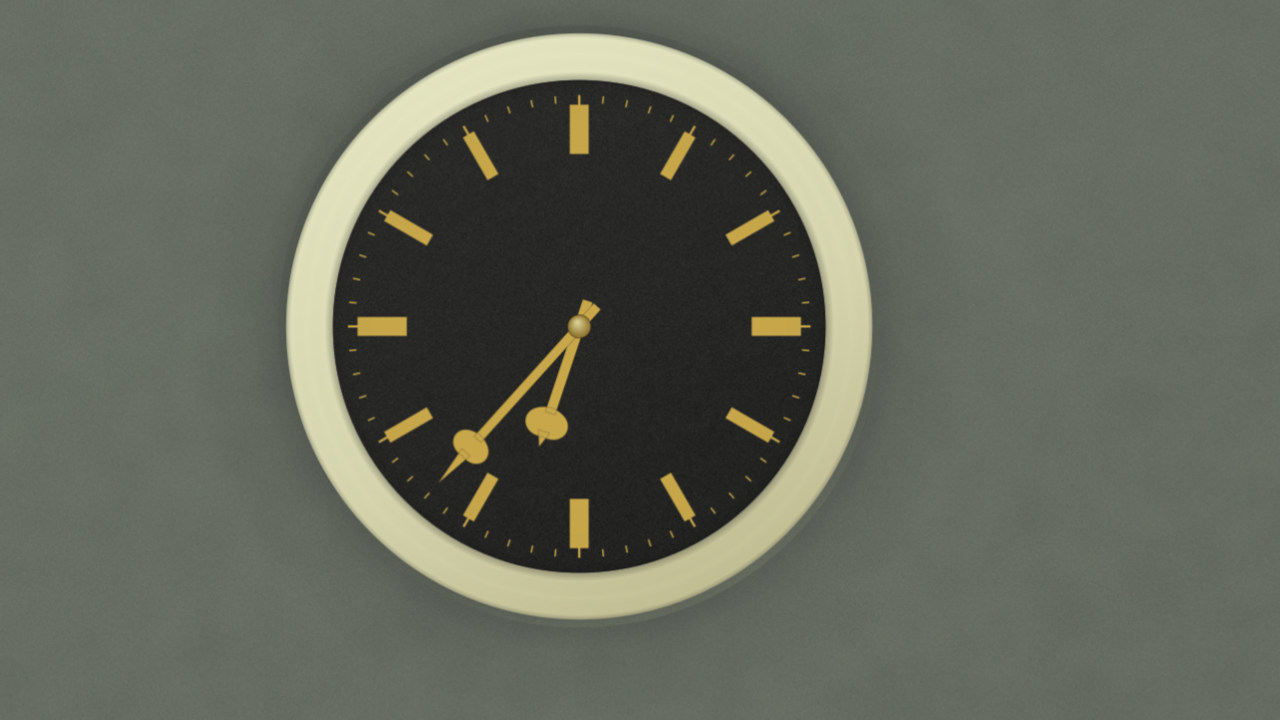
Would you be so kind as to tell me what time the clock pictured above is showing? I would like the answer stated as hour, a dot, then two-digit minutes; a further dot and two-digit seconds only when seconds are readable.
6.37
